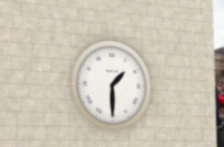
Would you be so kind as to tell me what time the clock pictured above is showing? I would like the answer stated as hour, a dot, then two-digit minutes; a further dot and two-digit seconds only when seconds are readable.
1.30
